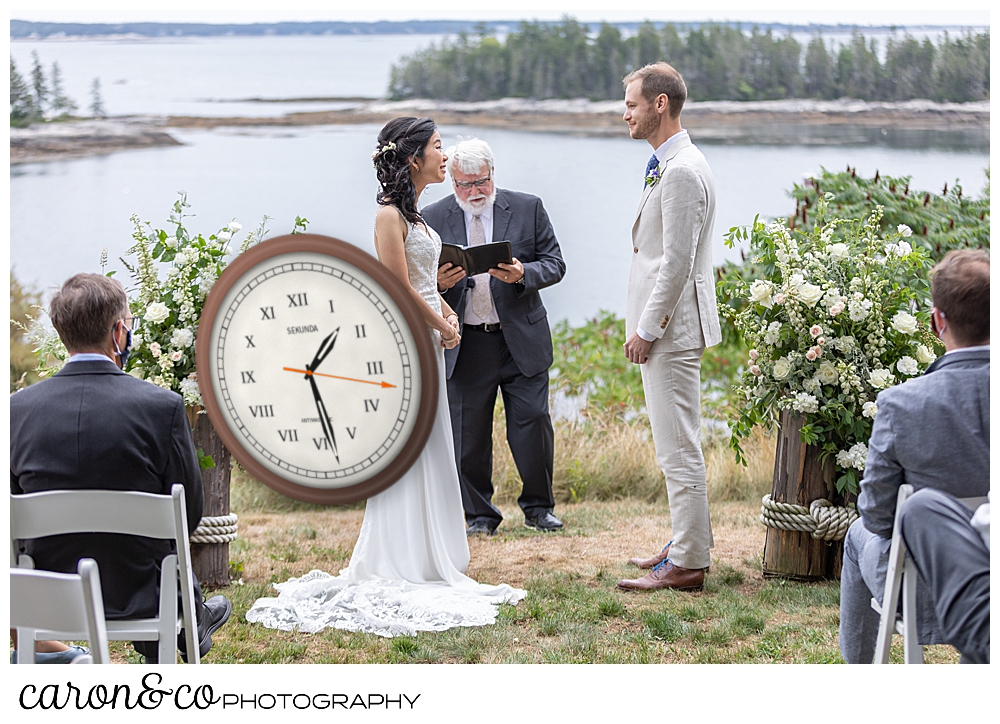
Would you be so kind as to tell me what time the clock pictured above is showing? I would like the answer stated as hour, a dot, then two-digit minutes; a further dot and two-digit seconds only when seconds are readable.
1.28.17
